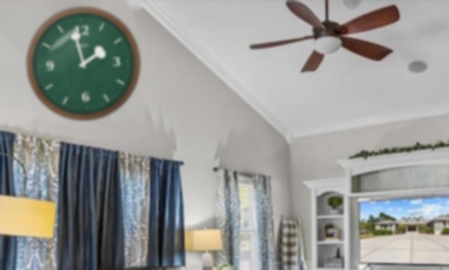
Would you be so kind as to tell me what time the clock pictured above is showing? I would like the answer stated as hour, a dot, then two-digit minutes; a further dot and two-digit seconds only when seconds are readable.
1.58
